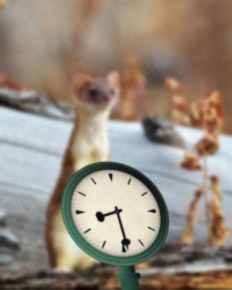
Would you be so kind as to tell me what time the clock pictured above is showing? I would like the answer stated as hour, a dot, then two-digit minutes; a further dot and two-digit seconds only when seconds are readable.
8.29
